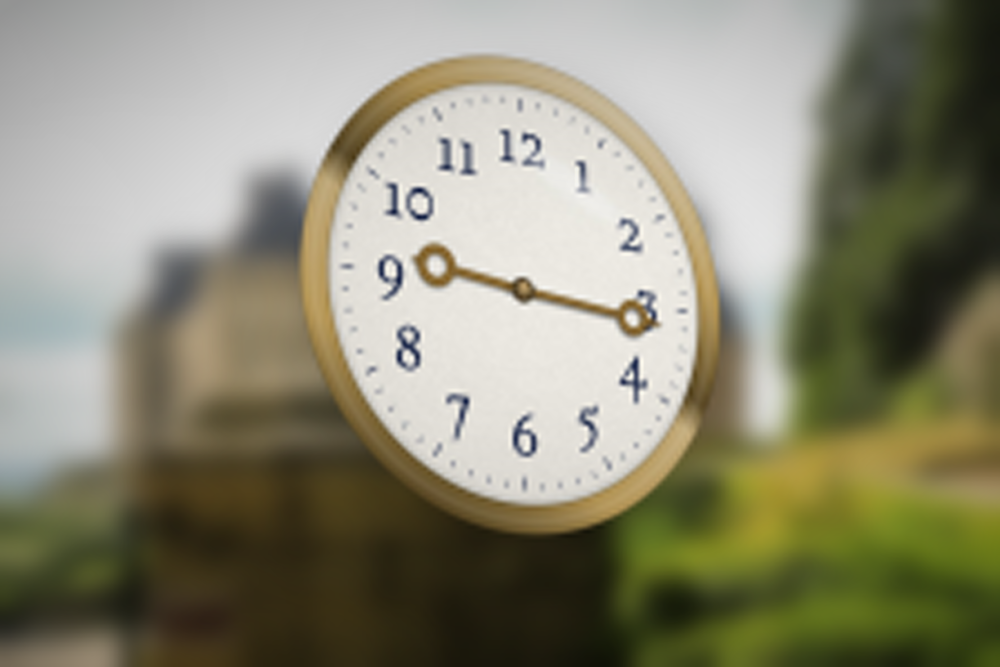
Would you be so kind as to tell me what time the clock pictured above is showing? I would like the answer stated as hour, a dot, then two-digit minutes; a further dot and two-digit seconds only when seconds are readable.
9.16
